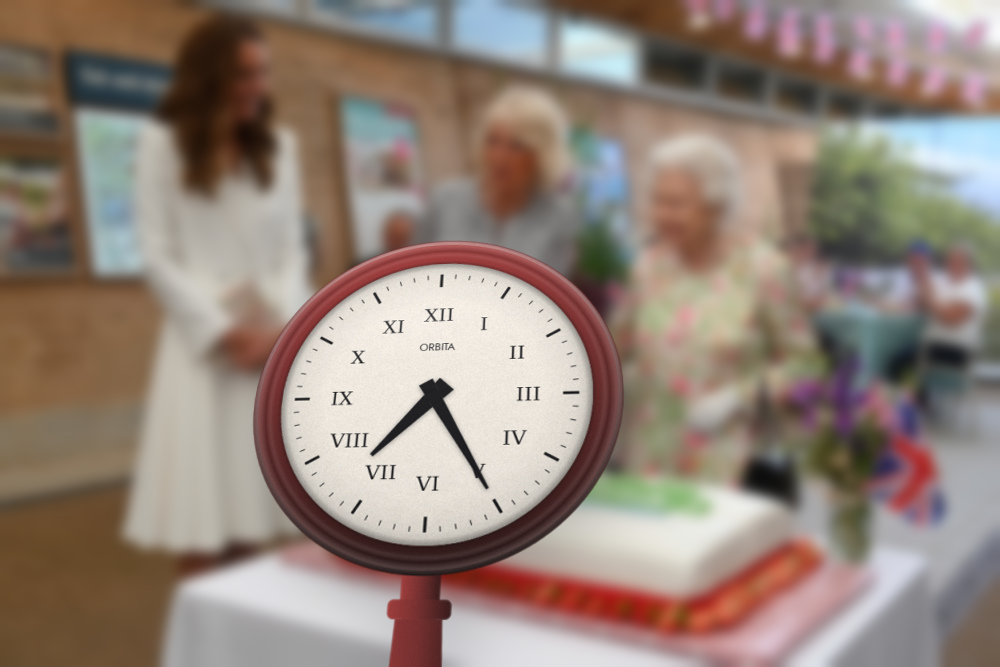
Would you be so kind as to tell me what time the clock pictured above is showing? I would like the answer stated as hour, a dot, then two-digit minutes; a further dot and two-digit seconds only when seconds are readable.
7.25
